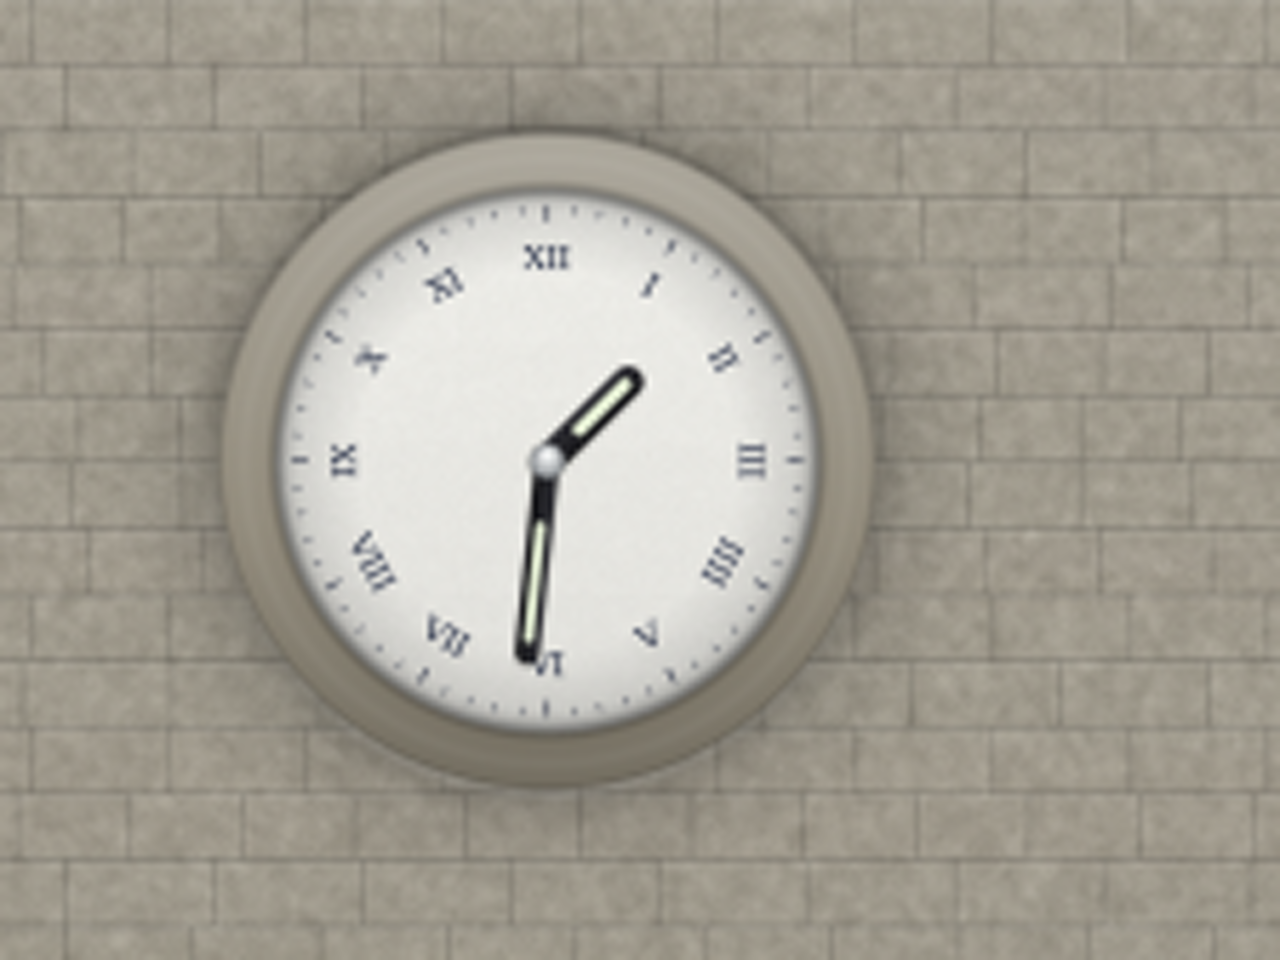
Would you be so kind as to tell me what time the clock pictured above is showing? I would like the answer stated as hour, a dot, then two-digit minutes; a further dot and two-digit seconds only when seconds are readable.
1.31
